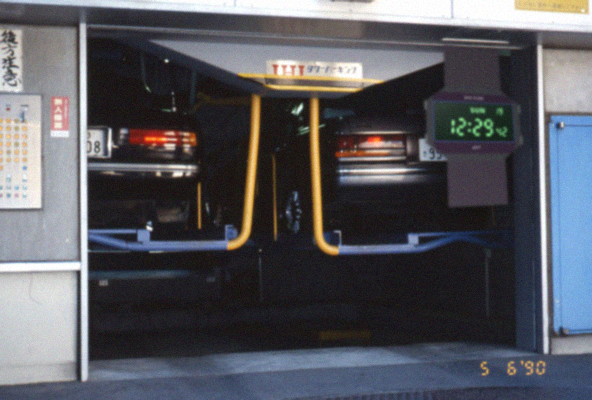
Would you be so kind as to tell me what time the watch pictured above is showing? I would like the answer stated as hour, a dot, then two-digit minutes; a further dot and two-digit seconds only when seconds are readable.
12.29
